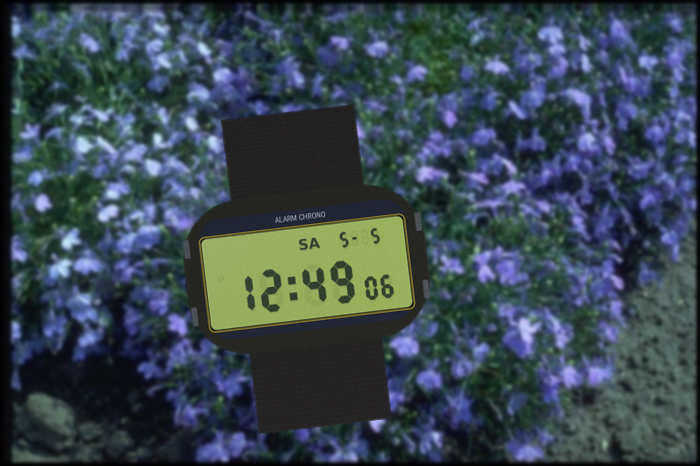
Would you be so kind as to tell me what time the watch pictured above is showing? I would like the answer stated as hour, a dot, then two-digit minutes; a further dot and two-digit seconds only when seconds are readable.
12.49.06
